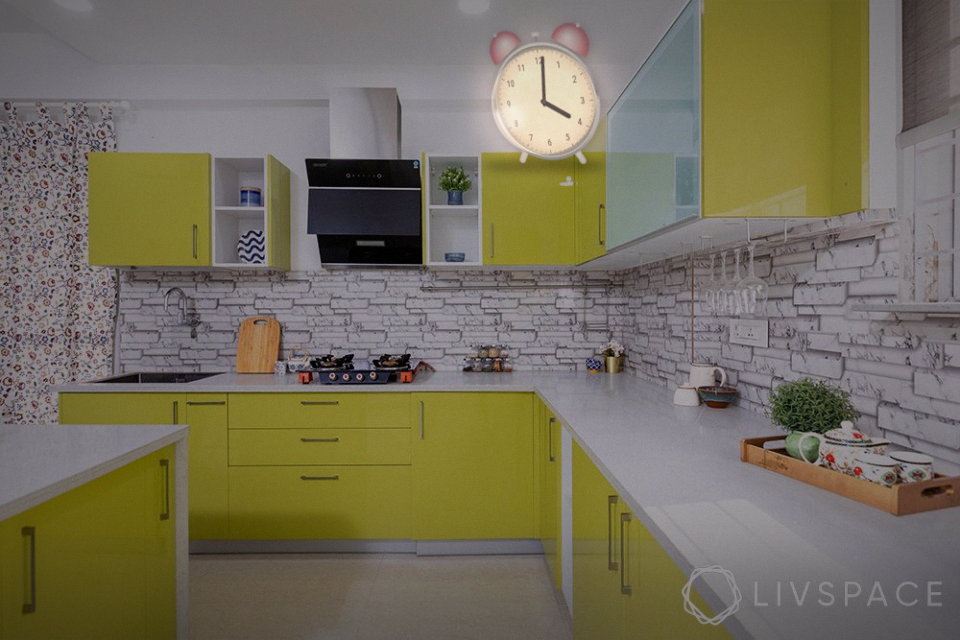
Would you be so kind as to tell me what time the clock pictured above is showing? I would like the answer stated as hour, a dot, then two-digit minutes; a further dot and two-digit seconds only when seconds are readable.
4.01
